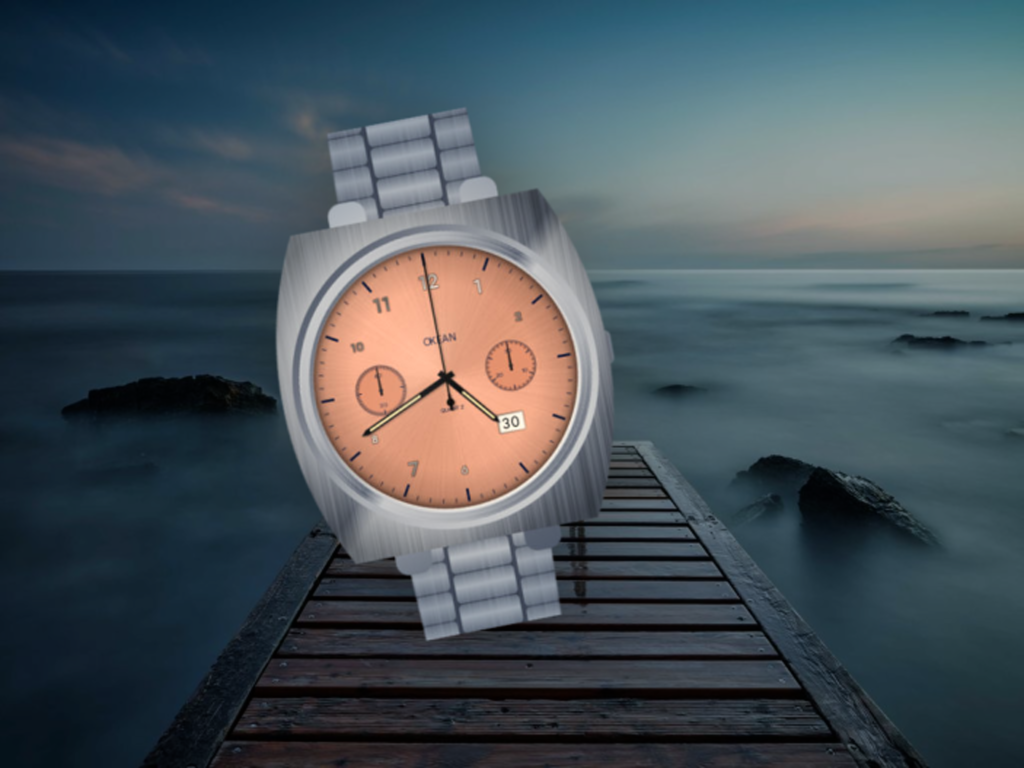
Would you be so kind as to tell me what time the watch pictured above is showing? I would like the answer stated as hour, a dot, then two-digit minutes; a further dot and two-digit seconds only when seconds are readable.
4.41
